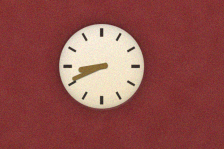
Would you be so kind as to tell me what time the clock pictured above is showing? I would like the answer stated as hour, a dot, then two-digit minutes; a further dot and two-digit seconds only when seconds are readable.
8.41
